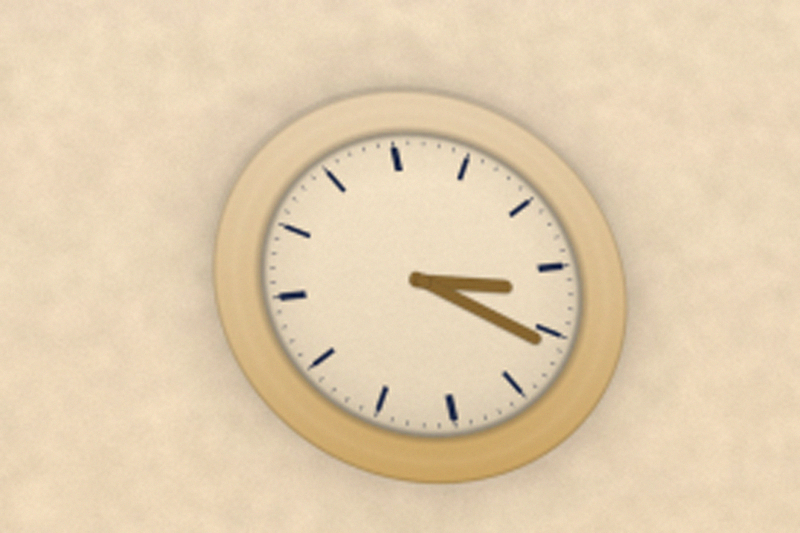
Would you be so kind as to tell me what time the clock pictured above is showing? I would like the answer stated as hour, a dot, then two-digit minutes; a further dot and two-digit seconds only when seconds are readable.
3.21
